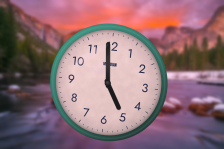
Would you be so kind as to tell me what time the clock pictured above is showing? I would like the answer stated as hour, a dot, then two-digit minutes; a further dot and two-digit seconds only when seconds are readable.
4.59
